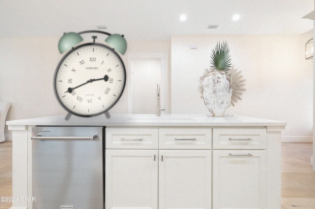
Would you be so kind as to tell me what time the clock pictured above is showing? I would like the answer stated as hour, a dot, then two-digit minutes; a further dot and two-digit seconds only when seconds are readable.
2.41
